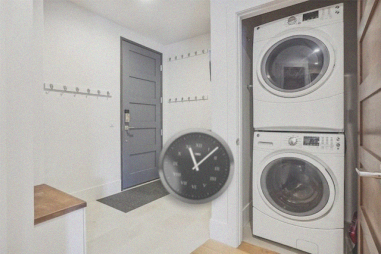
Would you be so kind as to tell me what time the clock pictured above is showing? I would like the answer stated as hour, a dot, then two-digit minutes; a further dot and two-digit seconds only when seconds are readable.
11.07
